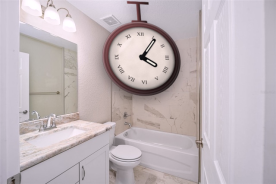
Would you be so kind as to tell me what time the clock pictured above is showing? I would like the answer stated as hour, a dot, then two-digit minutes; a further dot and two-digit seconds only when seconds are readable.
4.06
